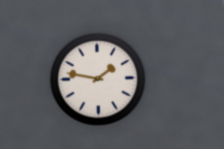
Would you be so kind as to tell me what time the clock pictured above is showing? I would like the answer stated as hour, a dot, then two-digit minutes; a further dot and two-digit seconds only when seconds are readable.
1.47
